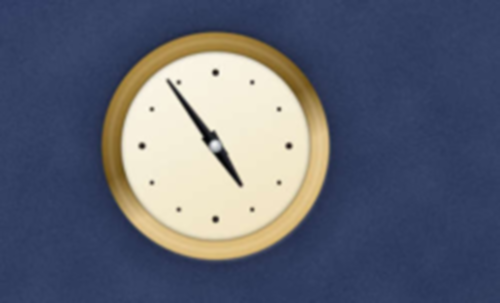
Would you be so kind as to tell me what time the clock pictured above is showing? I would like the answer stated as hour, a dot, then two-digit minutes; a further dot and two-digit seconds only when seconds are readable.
4.54
